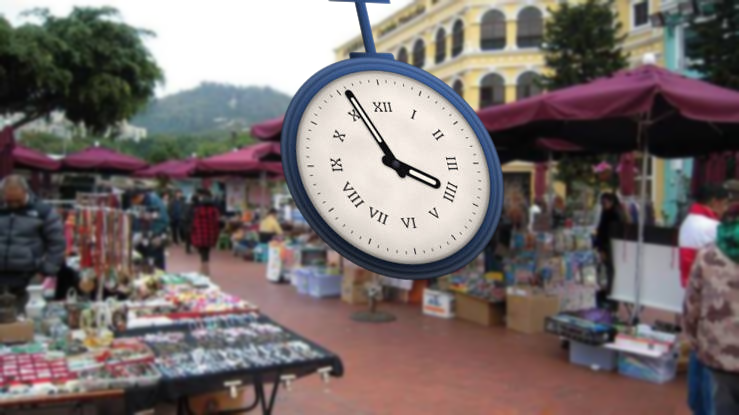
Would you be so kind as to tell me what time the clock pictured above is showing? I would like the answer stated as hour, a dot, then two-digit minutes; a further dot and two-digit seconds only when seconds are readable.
3.56
